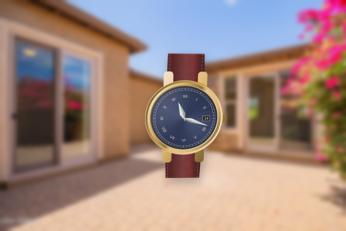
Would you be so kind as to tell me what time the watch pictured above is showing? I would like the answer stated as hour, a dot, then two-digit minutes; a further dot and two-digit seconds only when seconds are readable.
11.18
